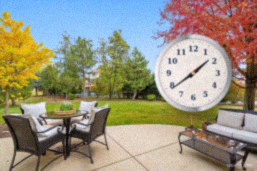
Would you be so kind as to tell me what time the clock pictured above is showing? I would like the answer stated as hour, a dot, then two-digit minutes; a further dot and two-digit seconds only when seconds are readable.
1.39
